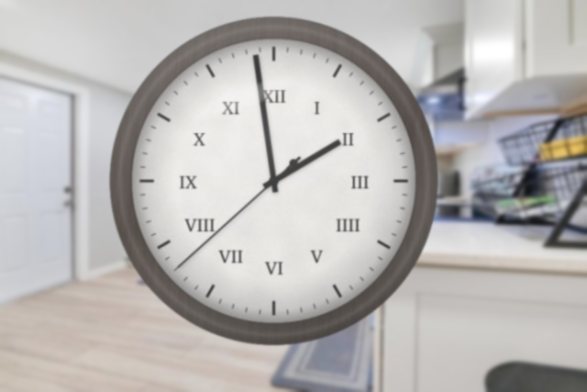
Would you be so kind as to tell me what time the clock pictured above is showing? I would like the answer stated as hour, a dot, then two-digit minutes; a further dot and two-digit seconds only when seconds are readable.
1.58.38
